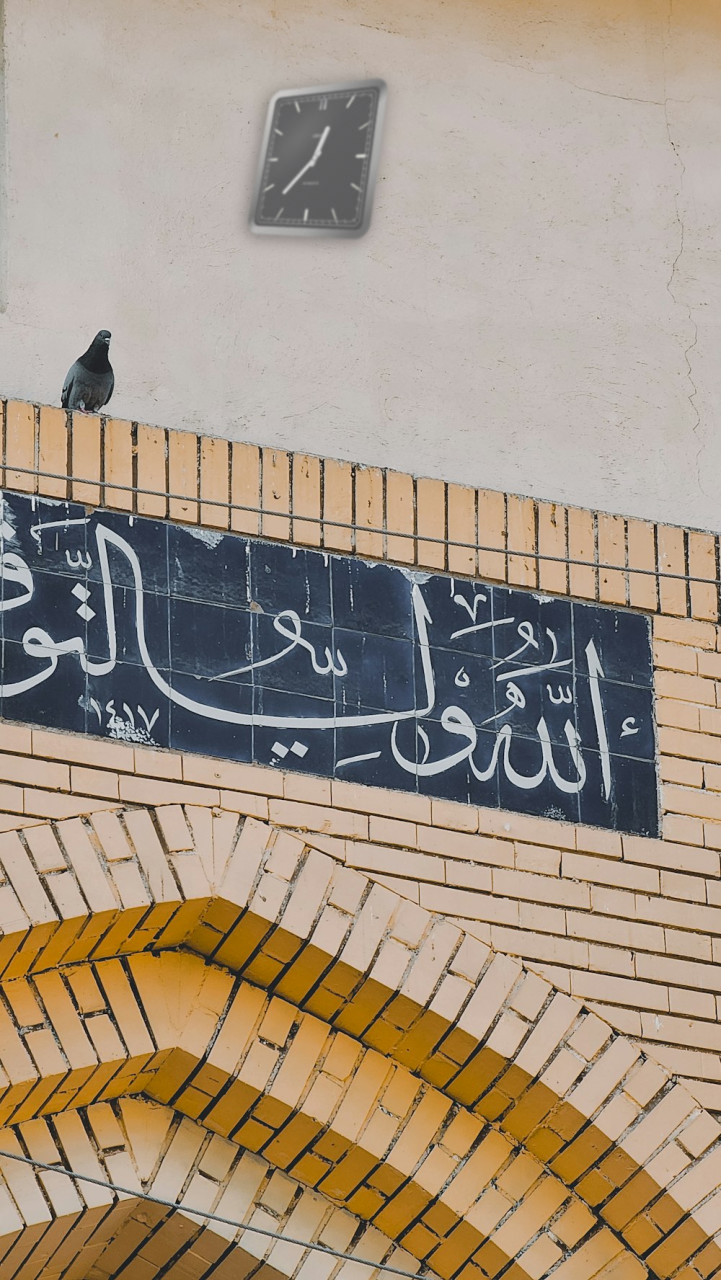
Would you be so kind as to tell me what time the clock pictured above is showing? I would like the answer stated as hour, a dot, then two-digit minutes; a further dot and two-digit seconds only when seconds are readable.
12.37
